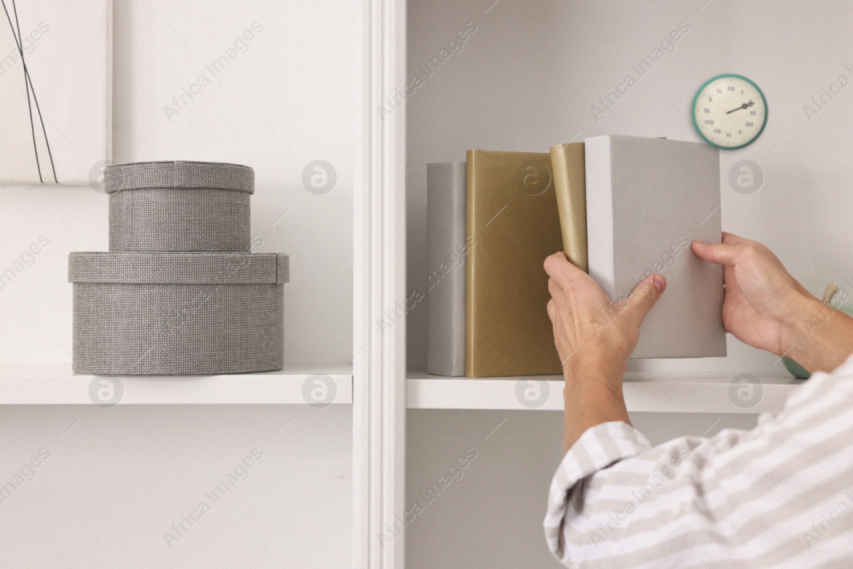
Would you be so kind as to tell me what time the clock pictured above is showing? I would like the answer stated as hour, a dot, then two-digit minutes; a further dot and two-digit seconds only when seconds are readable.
2.11
